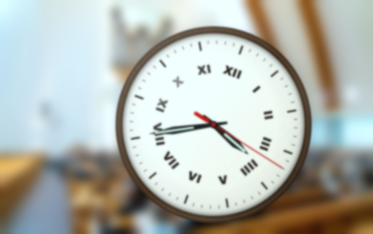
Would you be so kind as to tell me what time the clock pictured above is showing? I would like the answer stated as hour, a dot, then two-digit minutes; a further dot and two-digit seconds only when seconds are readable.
3.40.17
